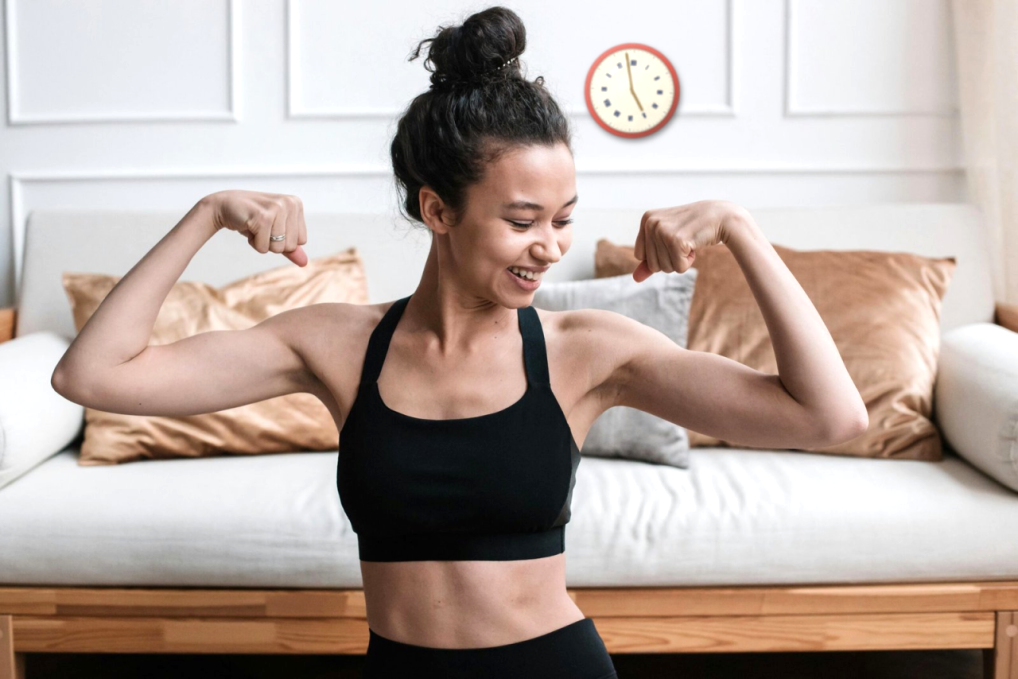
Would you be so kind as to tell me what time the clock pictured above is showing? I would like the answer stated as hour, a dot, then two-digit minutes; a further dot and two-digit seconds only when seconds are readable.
4.58
